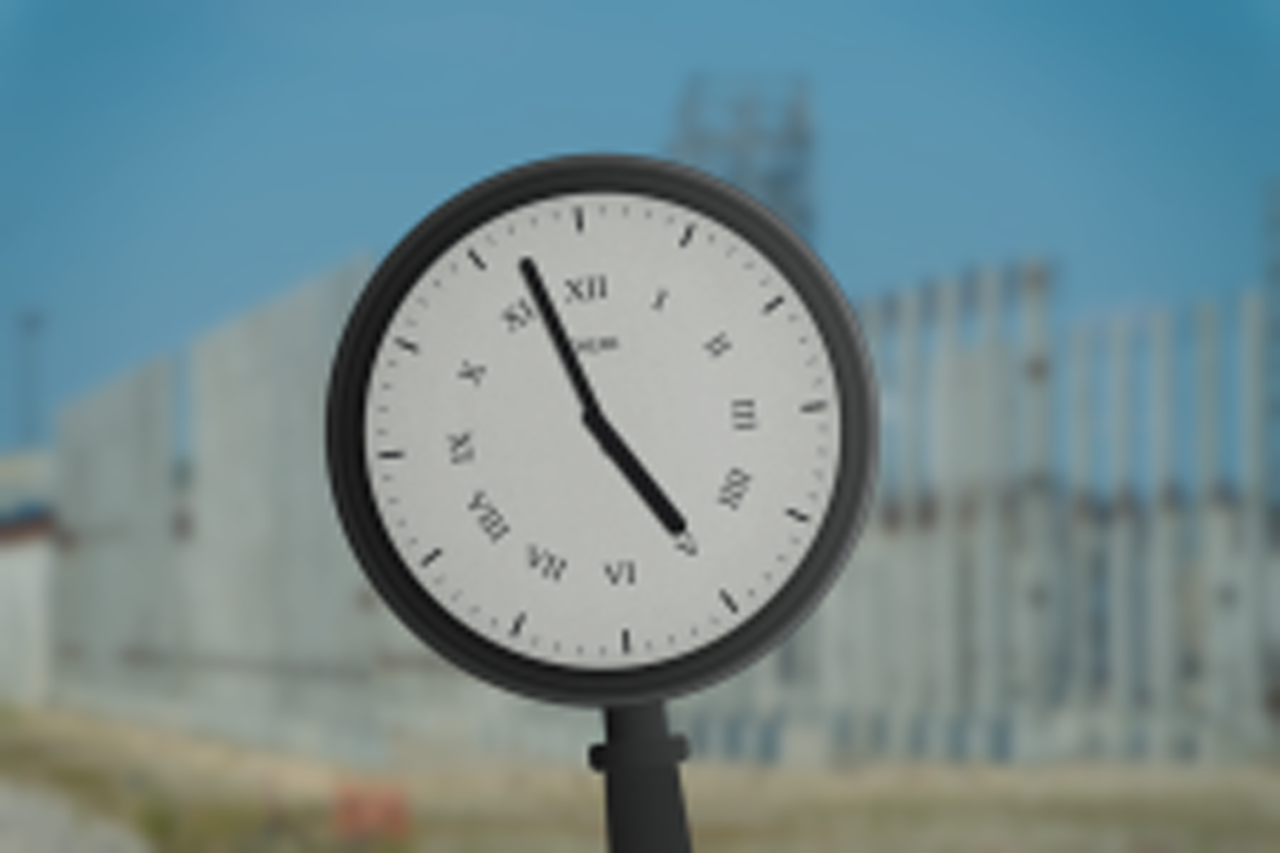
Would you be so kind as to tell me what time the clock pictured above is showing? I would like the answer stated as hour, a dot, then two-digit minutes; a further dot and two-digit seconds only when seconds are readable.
4.57
